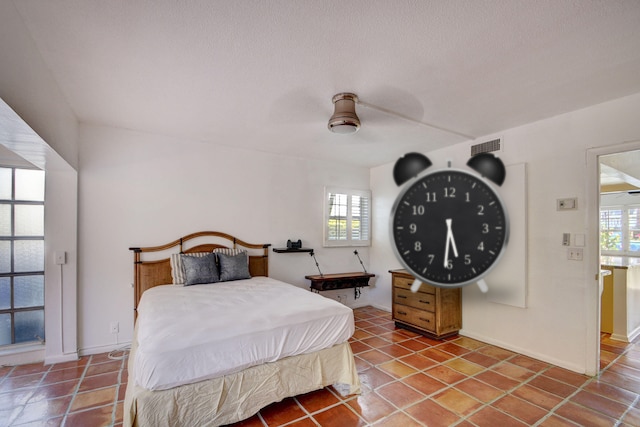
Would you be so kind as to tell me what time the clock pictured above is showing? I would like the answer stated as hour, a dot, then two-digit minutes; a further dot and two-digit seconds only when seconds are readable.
5.31
